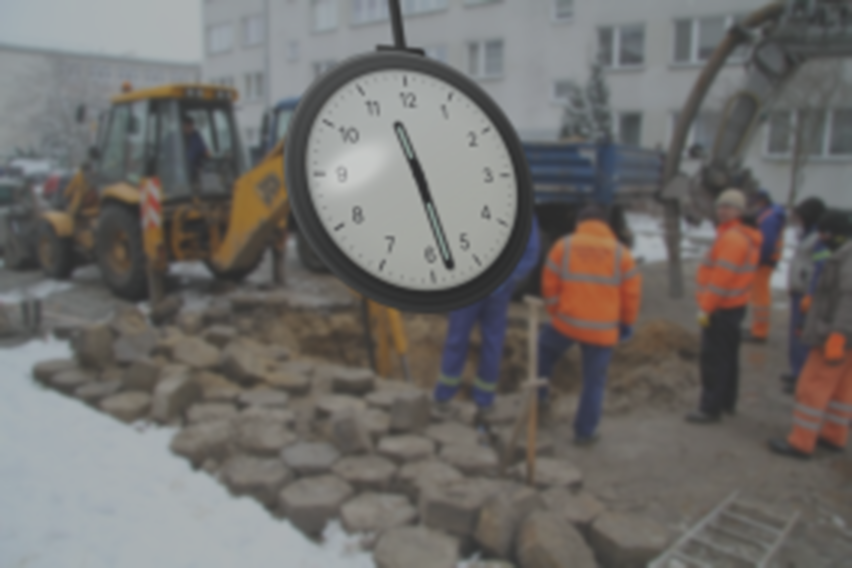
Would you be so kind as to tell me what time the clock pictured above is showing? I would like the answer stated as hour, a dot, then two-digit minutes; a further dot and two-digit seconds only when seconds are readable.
11.28
